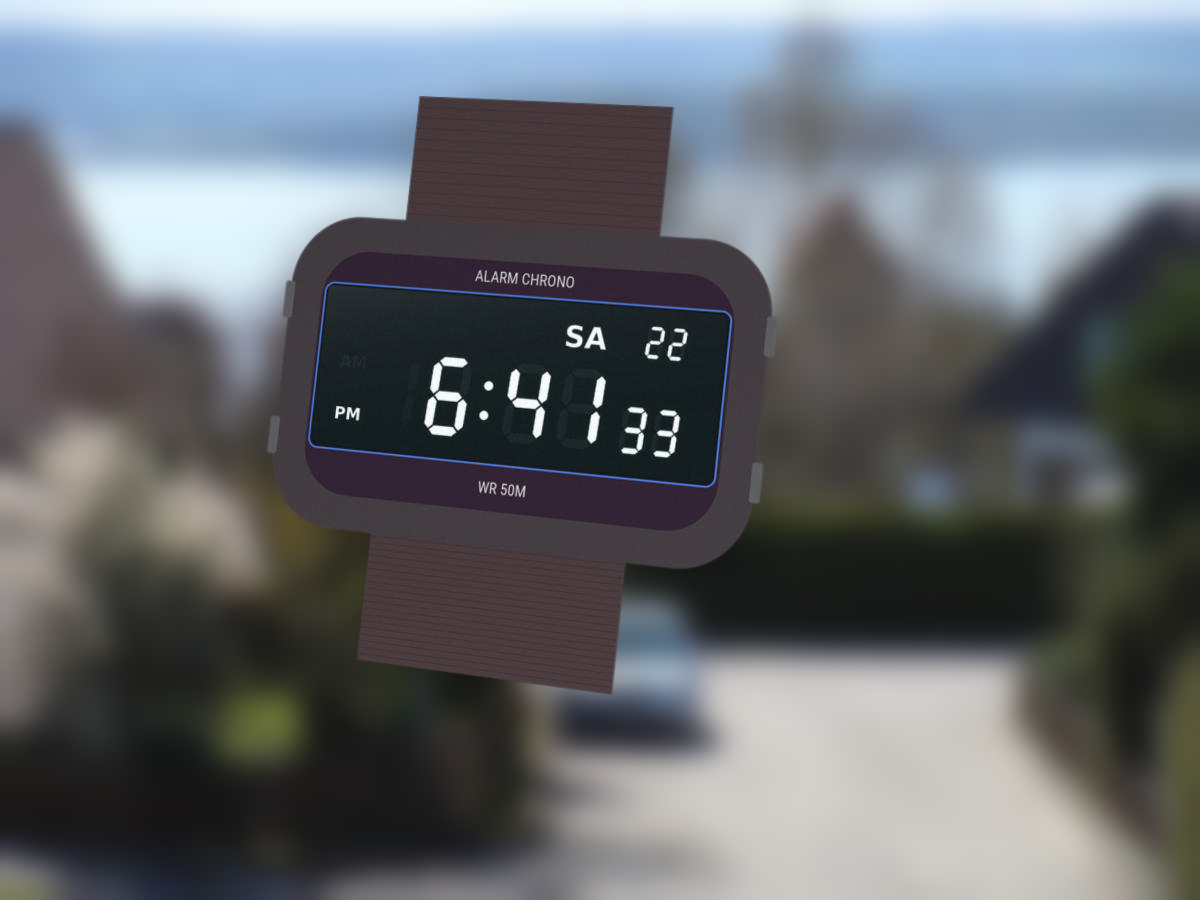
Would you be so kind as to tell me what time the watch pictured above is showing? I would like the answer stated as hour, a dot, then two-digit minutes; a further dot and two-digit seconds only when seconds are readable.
6.41.33
